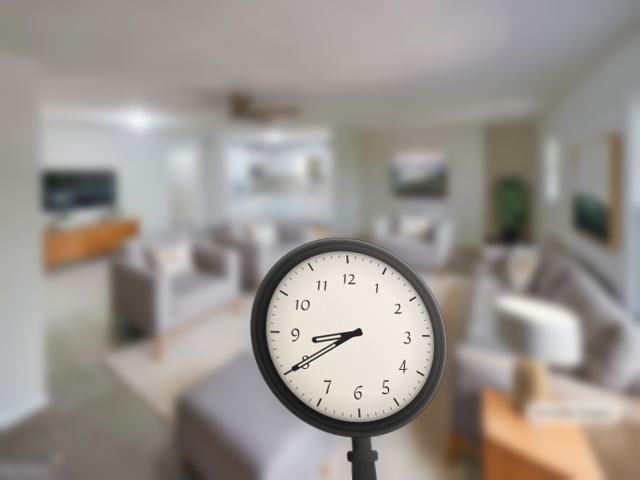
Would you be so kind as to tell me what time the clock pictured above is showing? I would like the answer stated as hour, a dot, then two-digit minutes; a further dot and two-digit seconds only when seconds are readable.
8.40
